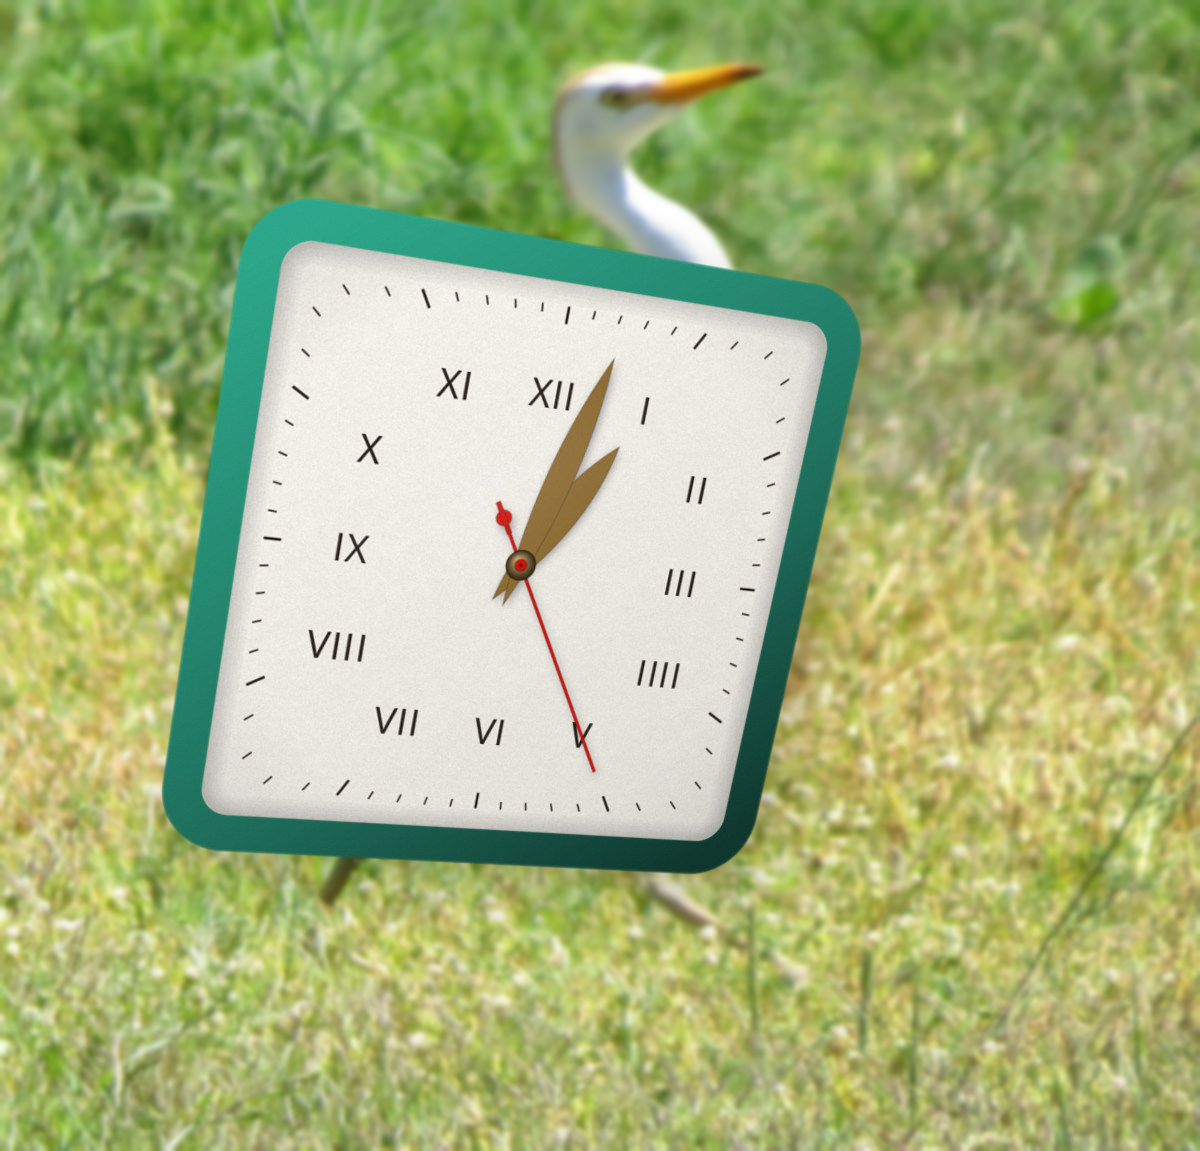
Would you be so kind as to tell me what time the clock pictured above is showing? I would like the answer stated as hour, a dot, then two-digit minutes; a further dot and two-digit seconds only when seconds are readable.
1.02.25
